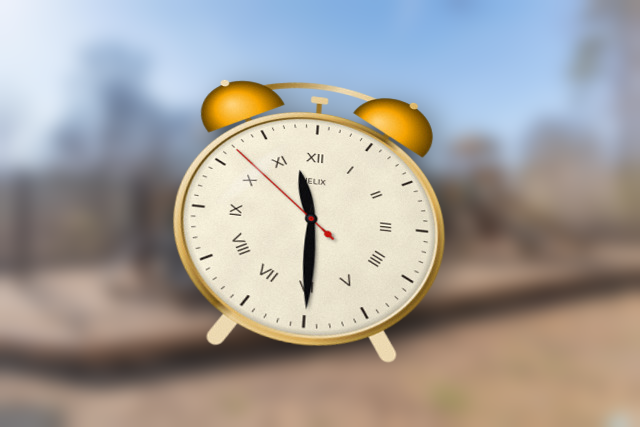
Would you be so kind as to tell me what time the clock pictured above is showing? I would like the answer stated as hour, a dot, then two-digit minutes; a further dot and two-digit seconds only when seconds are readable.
11.29.52
